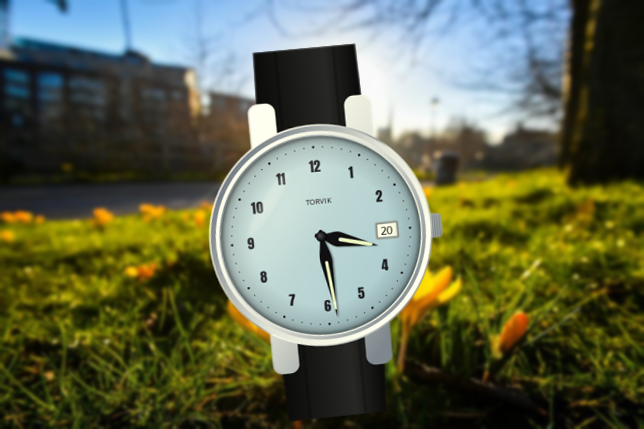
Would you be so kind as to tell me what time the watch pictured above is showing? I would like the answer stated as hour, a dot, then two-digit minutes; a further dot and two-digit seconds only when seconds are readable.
3.29
